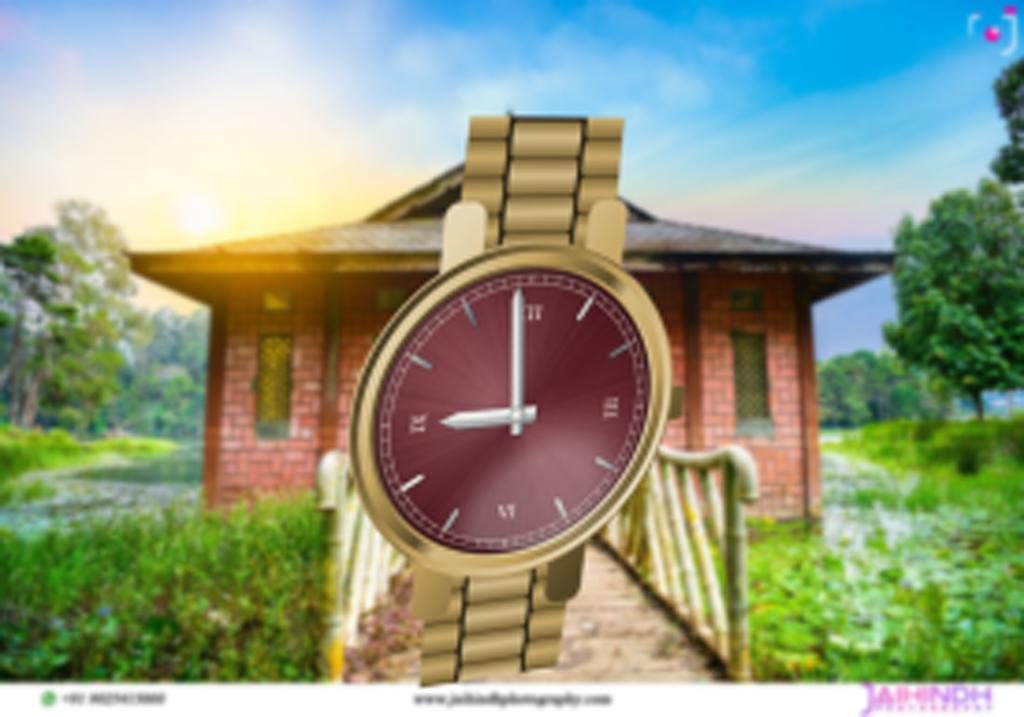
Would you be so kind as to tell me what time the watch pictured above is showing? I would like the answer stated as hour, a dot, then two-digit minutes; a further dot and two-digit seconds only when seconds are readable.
8.59
